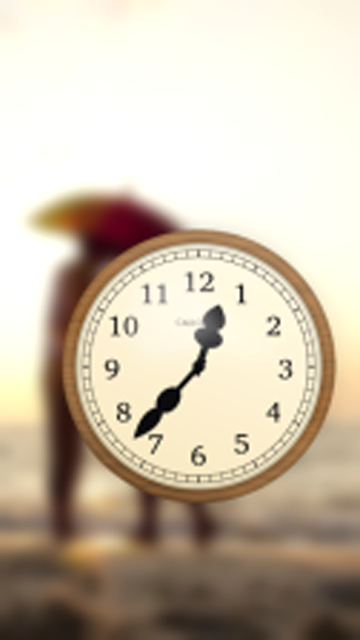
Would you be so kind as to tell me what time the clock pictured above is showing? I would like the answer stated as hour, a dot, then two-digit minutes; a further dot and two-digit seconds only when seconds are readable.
12.37
